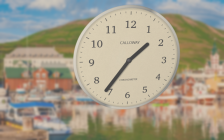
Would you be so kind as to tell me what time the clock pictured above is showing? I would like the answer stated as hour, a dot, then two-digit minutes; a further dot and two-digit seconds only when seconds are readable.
1.36
